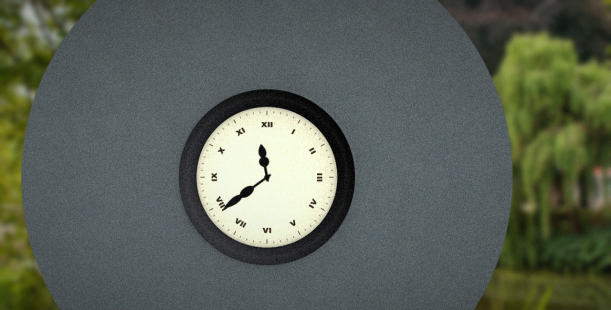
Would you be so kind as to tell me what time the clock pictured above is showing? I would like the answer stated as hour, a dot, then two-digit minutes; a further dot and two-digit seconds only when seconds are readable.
11.39
